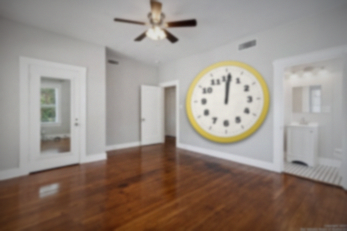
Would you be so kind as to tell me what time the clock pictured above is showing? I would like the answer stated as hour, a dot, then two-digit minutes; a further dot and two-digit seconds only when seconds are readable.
12.01
